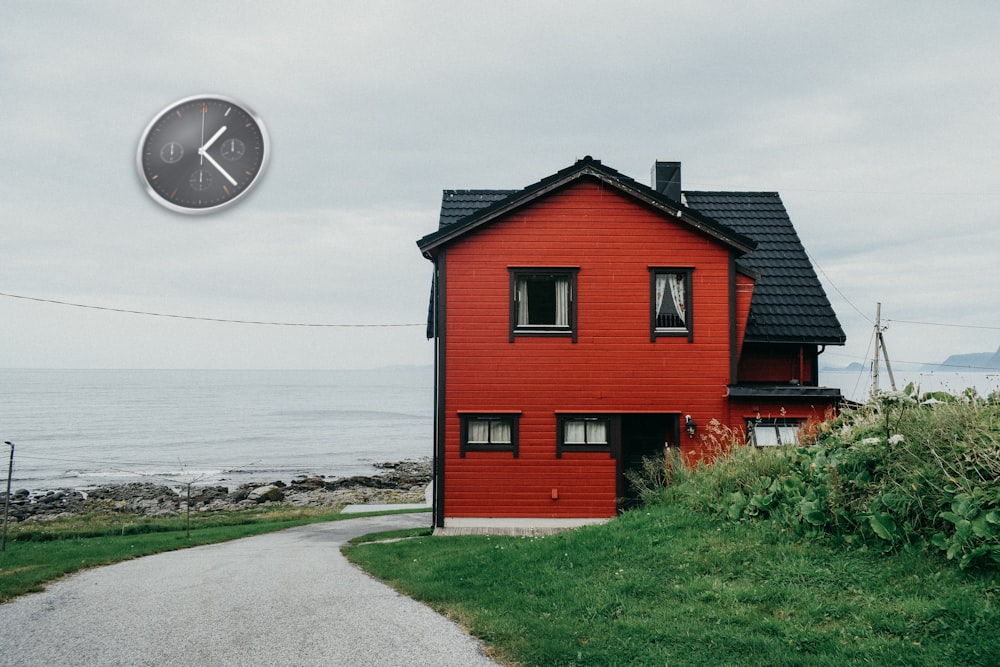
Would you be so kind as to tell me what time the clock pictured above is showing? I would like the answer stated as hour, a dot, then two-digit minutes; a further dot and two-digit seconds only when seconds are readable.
1.23
